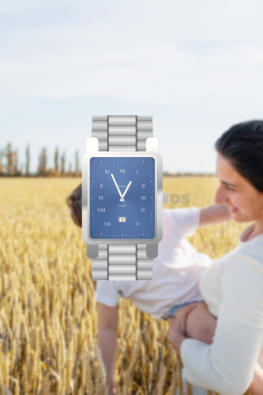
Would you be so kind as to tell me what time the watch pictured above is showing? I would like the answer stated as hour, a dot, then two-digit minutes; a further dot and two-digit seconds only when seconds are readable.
12.56
